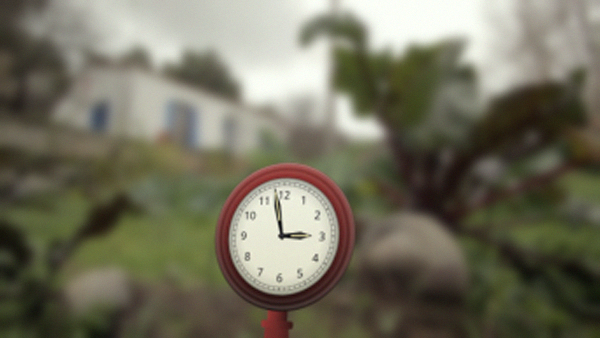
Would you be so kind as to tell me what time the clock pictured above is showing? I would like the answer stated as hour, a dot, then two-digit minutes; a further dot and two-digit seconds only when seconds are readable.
2.58
